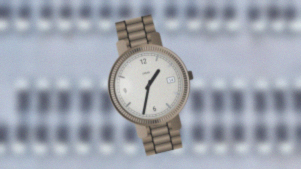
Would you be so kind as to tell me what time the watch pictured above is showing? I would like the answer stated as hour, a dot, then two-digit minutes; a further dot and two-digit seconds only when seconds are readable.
1.34
